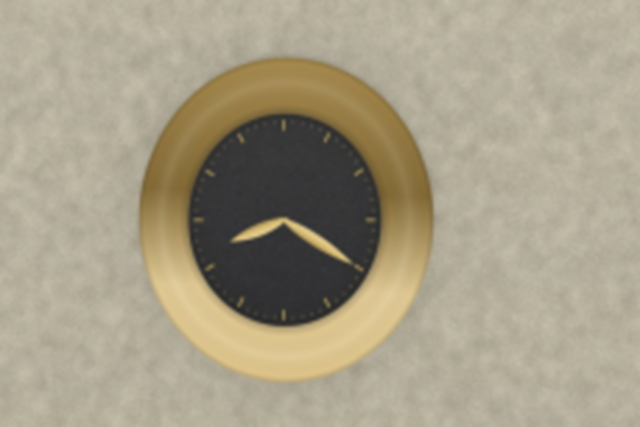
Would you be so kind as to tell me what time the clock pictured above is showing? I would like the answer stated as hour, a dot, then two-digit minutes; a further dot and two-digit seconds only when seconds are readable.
8.20
